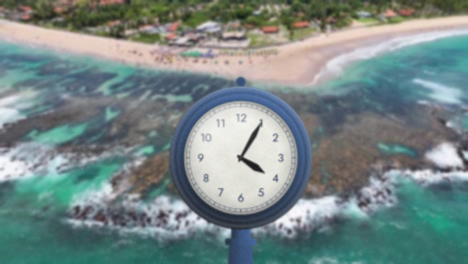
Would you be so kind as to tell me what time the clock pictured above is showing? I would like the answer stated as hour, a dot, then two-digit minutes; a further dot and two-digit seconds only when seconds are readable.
4.05
